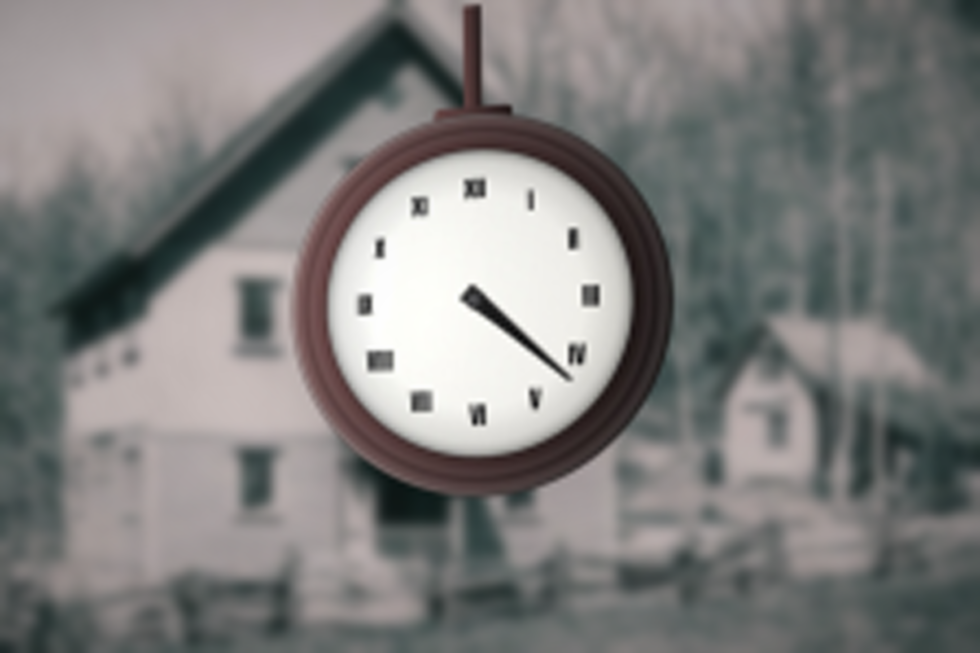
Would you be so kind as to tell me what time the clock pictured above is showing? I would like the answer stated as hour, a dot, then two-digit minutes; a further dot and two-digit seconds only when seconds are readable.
4.22
